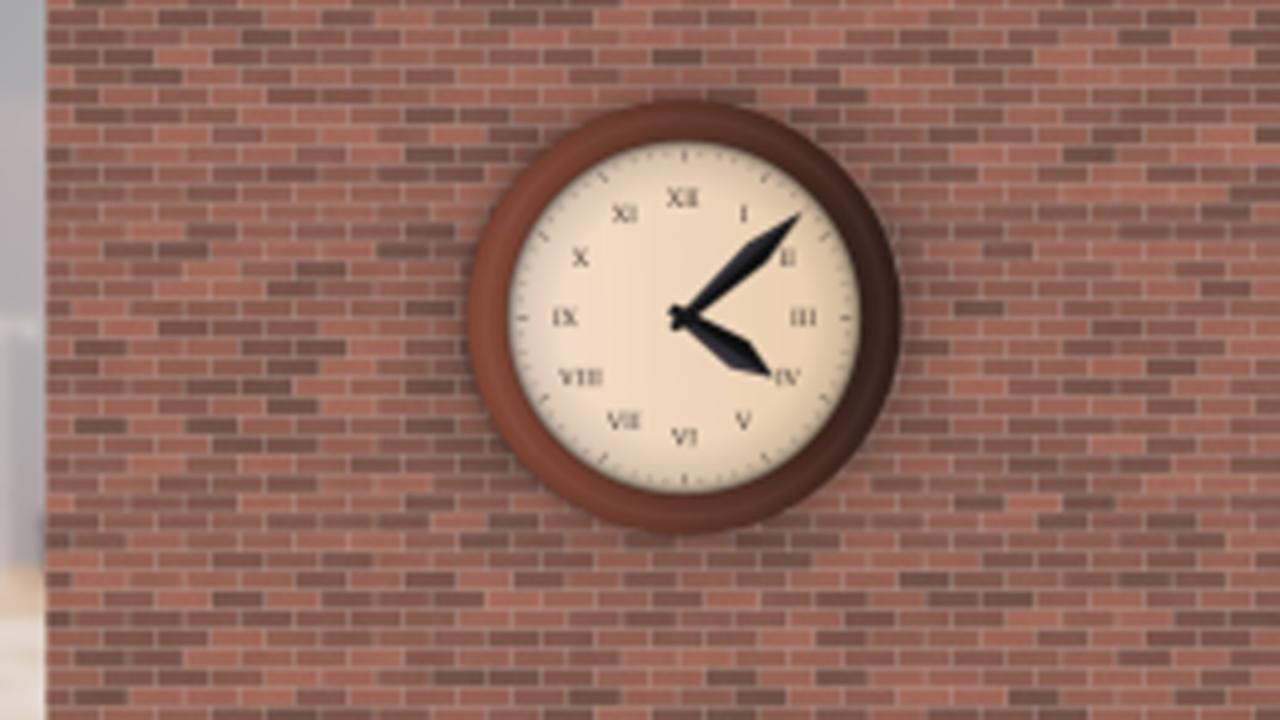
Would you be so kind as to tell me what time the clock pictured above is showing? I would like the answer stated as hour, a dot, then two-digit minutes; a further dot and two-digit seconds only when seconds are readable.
4.08
